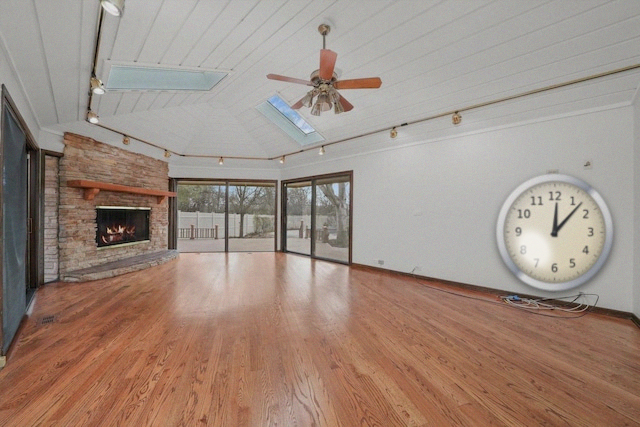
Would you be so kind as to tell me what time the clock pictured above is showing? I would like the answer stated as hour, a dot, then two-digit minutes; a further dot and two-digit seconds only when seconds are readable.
12.07
